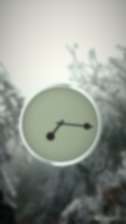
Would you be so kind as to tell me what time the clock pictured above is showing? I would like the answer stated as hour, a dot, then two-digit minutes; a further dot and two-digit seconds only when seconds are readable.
7.16
